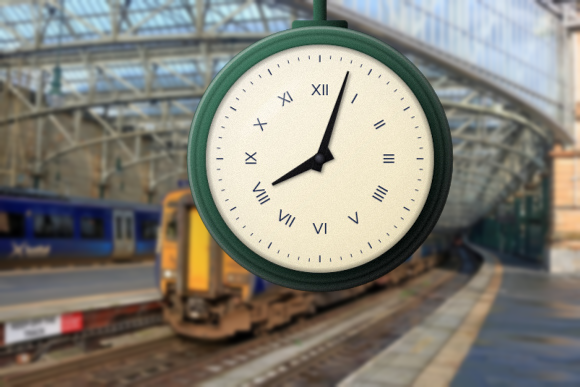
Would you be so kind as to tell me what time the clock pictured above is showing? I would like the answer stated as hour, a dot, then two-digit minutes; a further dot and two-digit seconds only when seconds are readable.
8.03
